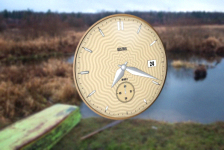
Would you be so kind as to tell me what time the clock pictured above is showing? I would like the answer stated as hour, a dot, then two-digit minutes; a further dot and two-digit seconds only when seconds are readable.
7.19
